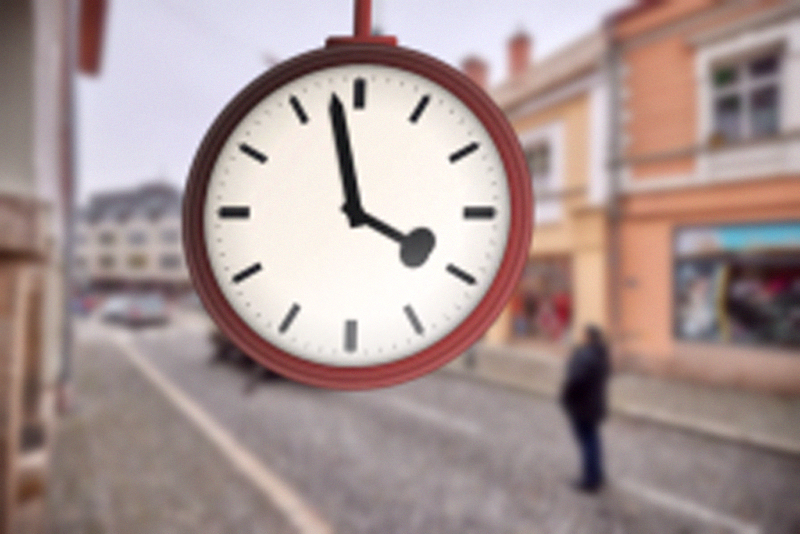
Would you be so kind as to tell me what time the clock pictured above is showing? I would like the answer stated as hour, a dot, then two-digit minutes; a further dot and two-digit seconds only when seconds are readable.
3.58
